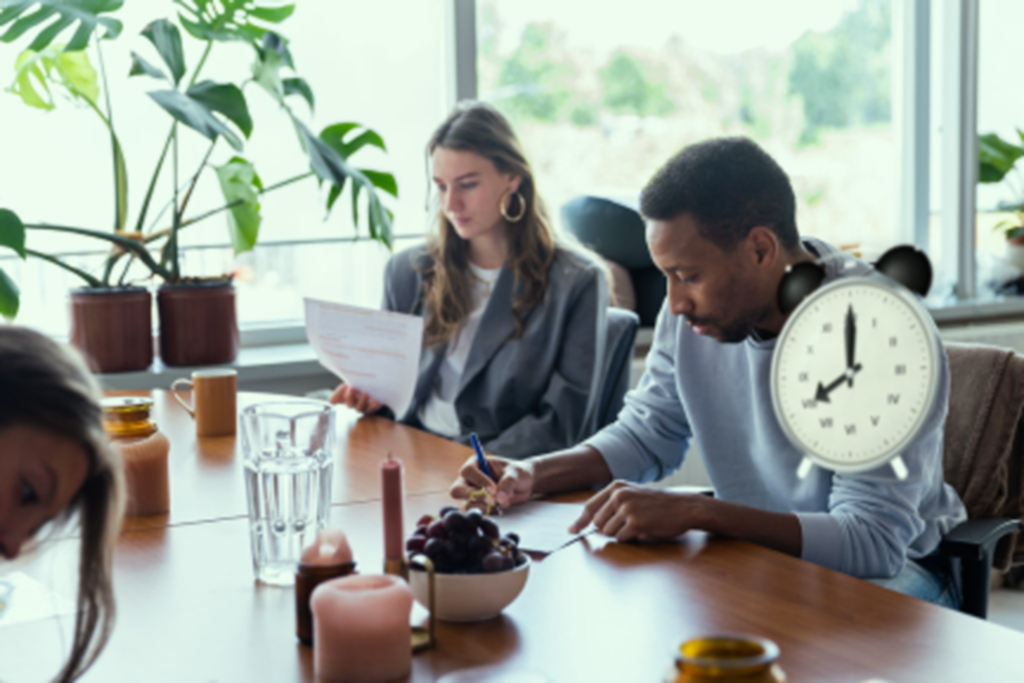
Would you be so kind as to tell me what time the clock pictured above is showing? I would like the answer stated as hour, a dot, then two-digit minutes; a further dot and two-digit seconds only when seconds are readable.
8.00
